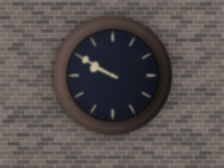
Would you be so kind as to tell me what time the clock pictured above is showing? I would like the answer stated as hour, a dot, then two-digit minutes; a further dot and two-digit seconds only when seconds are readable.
9.50
